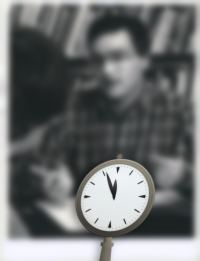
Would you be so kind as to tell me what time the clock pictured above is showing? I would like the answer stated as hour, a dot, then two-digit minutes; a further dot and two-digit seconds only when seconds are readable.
11.56
